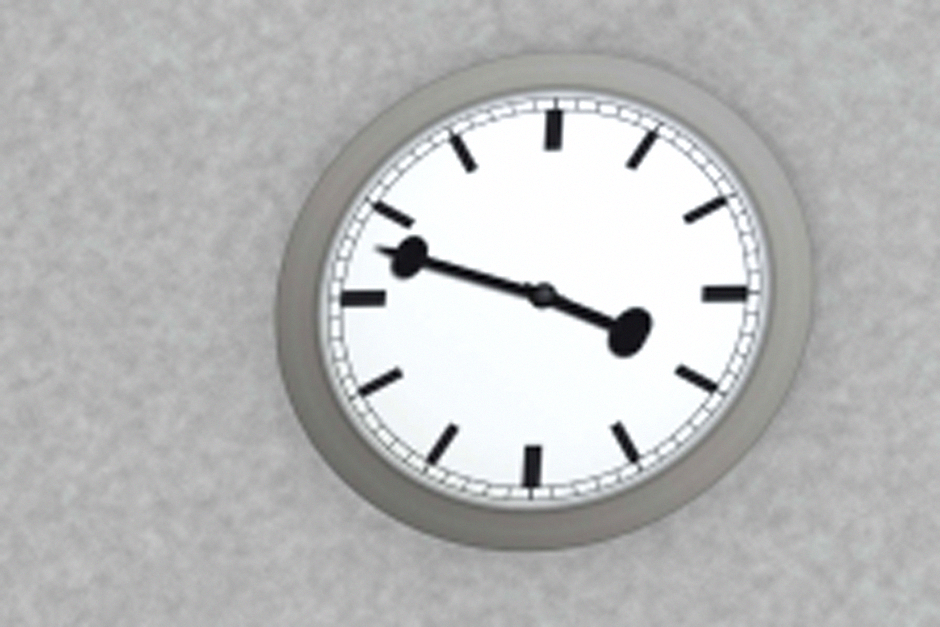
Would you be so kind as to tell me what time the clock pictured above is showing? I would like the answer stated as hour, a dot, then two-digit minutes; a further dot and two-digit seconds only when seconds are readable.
3.48
